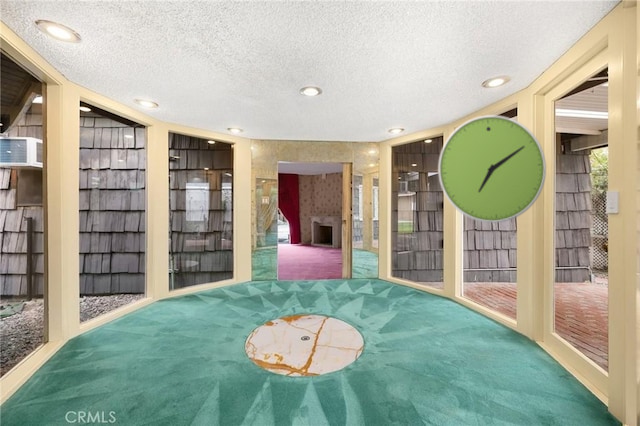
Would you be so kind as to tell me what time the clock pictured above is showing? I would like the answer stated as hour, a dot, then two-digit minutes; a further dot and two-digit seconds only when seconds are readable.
7.10
